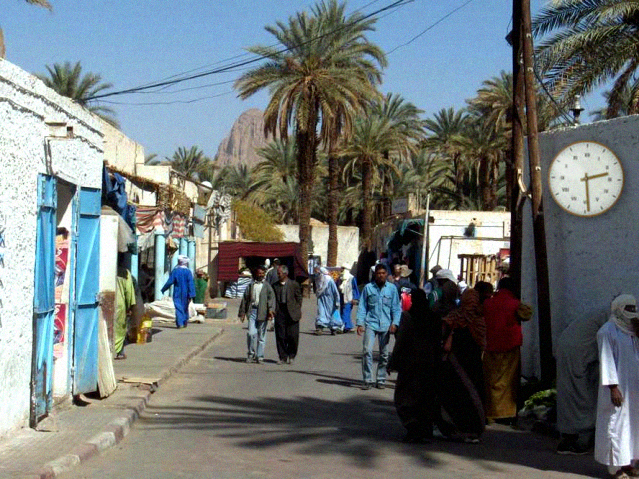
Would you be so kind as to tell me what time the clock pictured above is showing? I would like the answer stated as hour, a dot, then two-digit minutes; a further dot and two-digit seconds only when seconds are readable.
2.29
